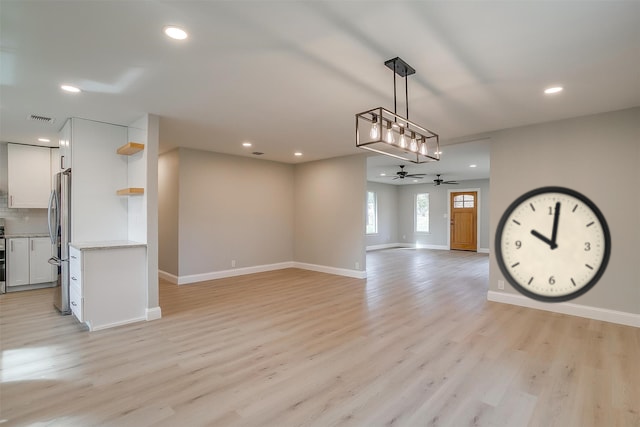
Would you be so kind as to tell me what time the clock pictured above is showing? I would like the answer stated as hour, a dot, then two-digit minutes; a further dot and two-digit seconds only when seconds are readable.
10.01
